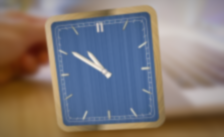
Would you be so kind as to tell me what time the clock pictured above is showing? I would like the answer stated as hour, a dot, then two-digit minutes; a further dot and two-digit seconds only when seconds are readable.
10.51
